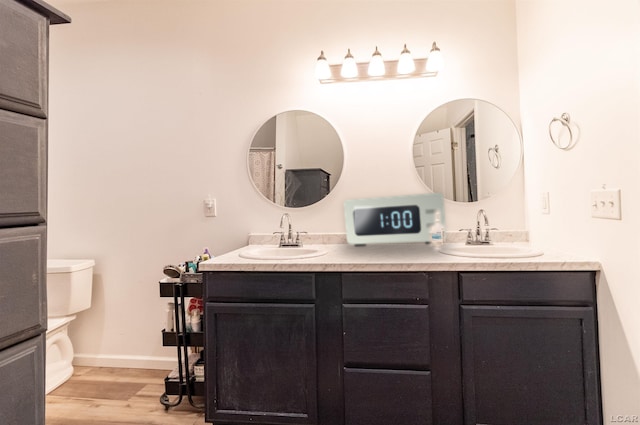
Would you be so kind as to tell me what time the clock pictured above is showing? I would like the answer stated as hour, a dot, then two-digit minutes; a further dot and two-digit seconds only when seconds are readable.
1.00
